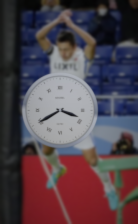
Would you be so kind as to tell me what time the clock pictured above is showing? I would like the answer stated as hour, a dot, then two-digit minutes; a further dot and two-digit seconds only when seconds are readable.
3.40
